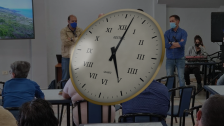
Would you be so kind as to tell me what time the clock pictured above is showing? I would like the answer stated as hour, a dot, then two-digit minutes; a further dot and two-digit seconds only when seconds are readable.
5.02
